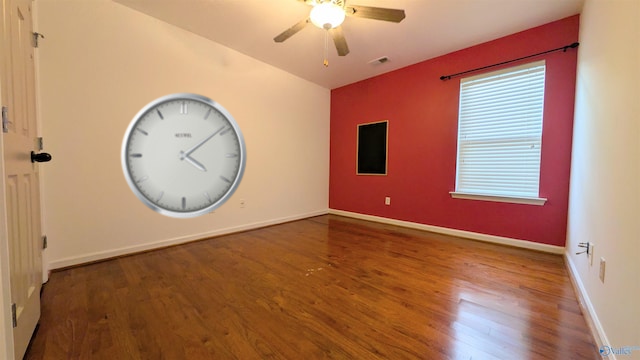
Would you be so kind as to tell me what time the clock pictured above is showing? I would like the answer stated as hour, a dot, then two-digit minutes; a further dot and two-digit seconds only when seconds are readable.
4.09
